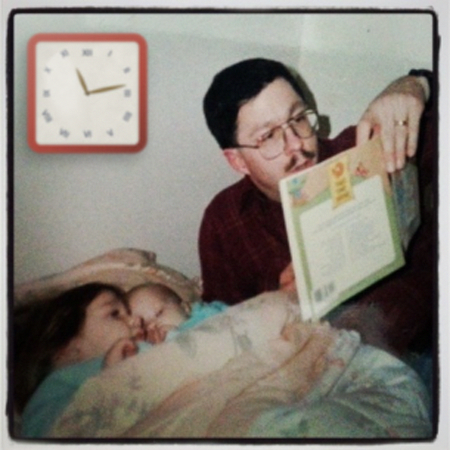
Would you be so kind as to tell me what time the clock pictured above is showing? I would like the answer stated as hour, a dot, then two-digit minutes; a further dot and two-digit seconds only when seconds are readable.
11.13
